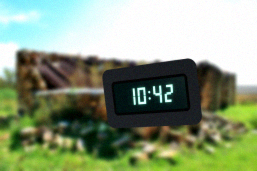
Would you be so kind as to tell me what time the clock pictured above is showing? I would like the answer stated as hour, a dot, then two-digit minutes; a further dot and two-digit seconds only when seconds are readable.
10.42
